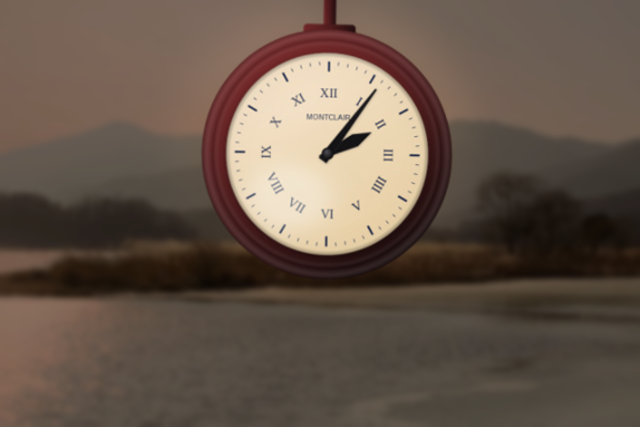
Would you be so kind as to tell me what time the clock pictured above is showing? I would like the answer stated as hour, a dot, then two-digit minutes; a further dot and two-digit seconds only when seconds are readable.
2.06
